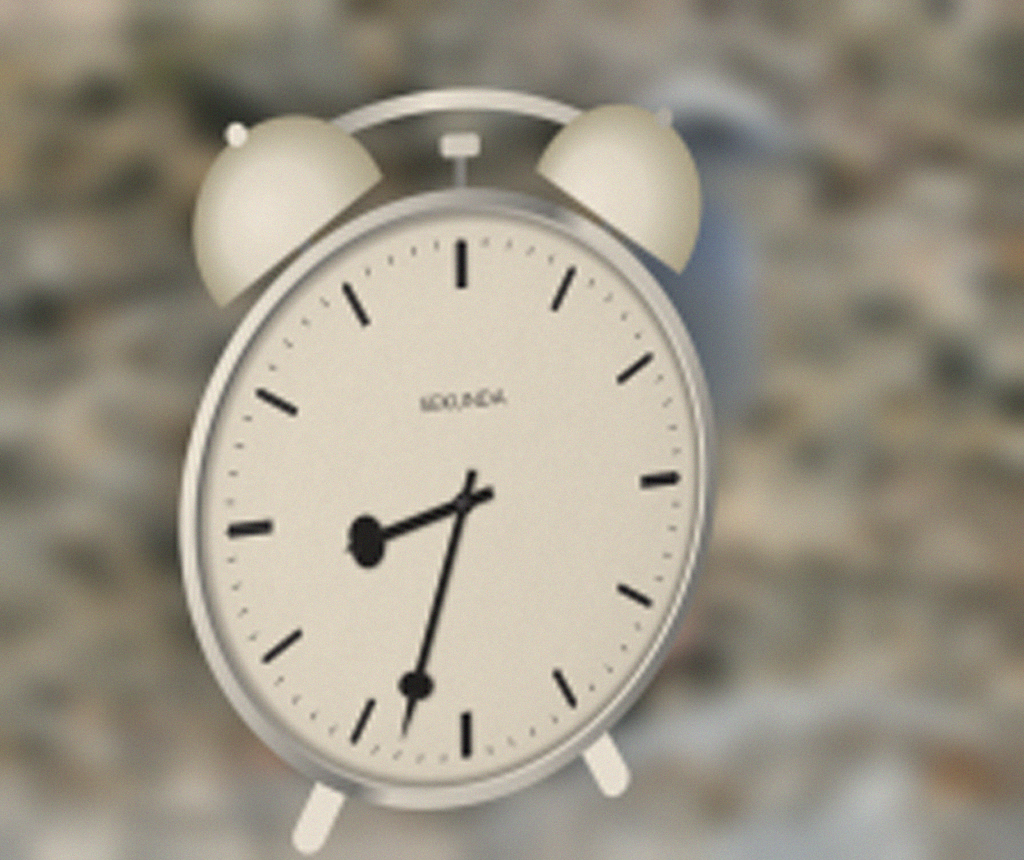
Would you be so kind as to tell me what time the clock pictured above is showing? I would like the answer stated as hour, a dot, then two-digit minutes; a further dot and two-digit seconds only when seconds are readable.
8.33
